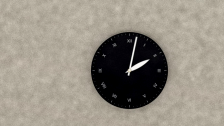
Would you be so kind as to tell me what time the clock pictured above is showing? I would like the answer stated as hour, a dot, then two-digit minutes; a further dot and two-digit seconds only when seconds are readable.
2.02
